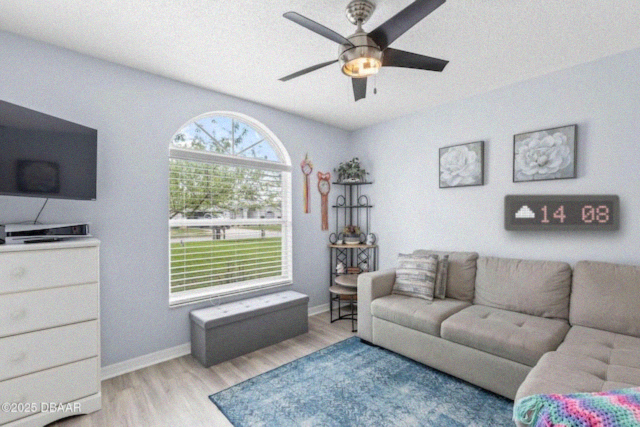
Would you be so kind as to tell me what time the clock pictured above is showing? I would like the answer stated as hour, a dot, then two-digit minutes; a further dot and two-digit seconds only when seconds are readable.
14.08
